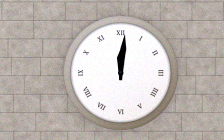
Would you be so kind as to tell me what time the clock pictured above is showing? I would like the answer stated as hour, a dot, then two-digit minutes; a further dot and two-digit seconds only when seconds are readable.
12.01
